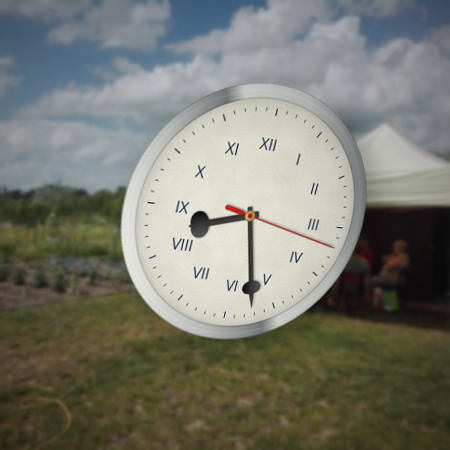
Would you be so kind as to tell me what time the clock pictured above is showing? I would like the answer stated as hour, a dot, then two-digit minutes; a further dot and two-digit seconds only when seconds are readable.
8.27.17
